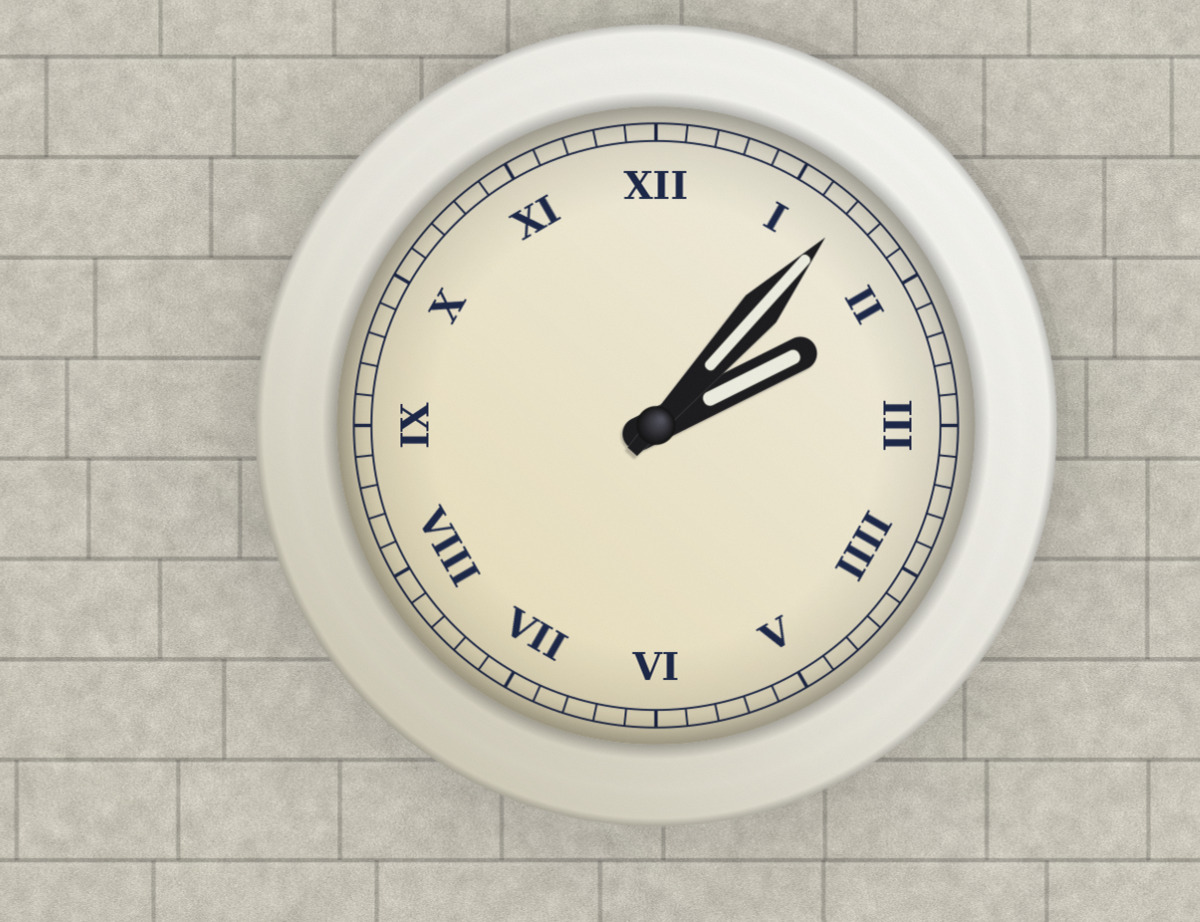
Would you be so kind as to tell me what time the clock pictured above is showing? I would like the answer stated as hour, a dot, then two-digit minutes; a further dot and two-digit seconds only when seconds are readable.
2.07
